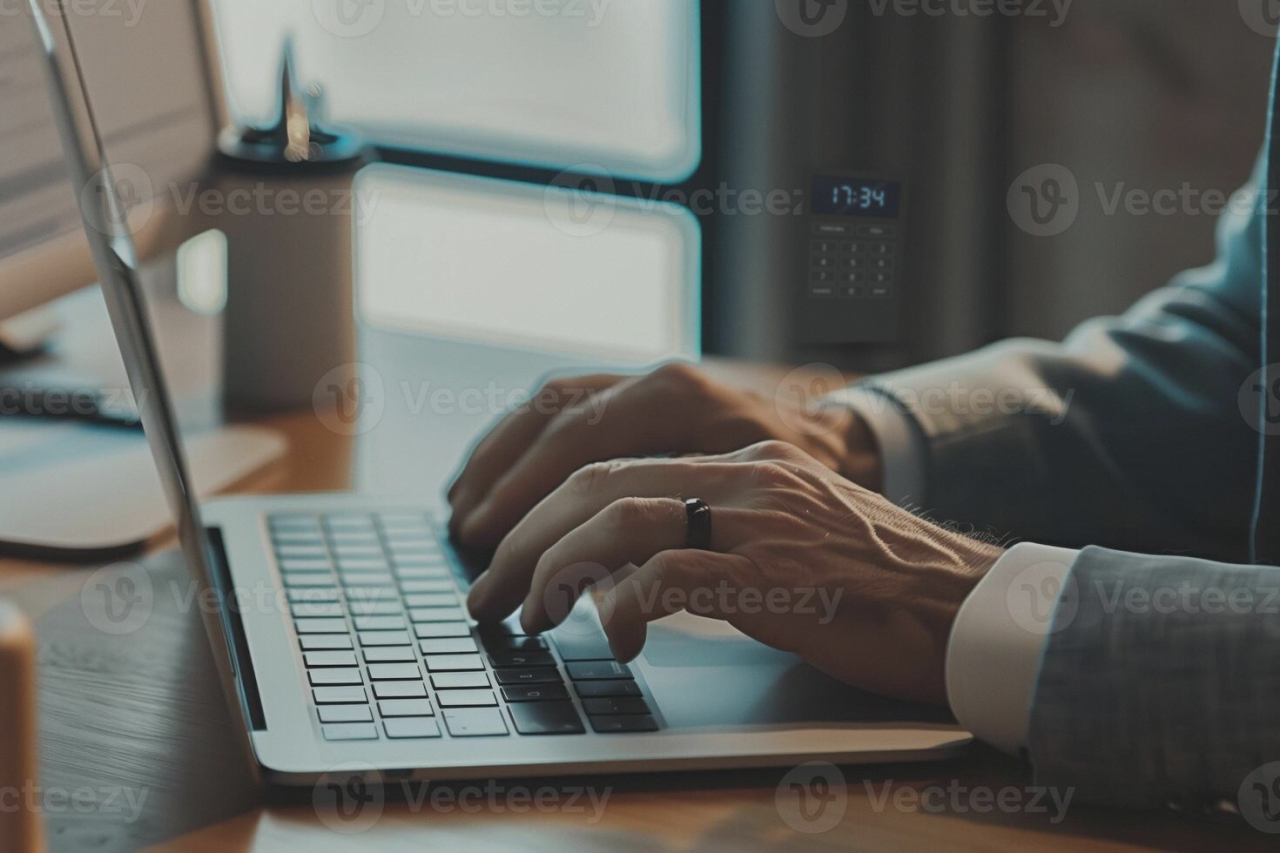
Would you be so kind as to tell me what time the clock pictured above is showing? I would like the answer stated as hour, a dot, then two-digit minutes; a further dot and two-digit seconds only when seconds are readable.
17.34
